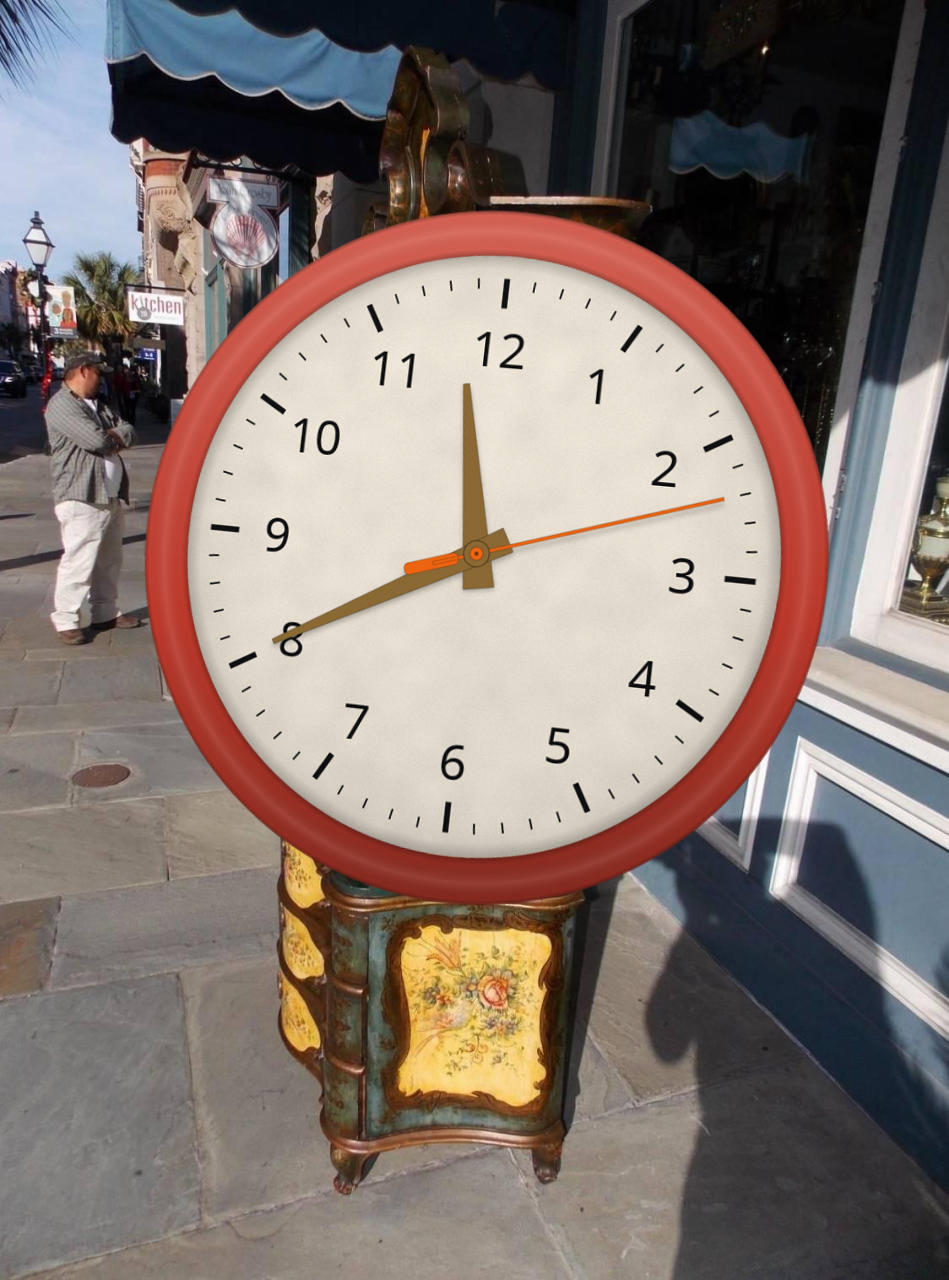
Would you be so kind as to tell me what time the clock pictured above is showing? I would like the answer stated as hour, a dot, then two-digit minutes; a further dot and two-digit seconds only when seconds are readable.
11.40.12
